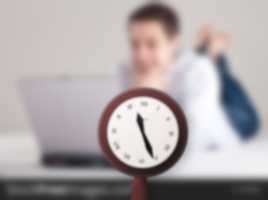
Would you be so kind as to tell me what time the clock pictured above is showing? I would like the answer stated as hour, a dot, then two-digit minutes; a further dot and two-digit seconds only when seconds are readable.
11.26
